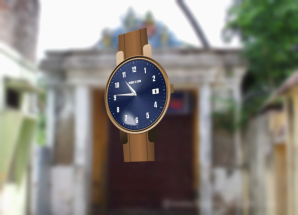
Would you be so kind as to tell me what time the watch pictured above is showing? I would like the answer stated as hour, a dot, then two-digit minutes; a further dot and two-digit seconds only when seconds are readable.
10.46
